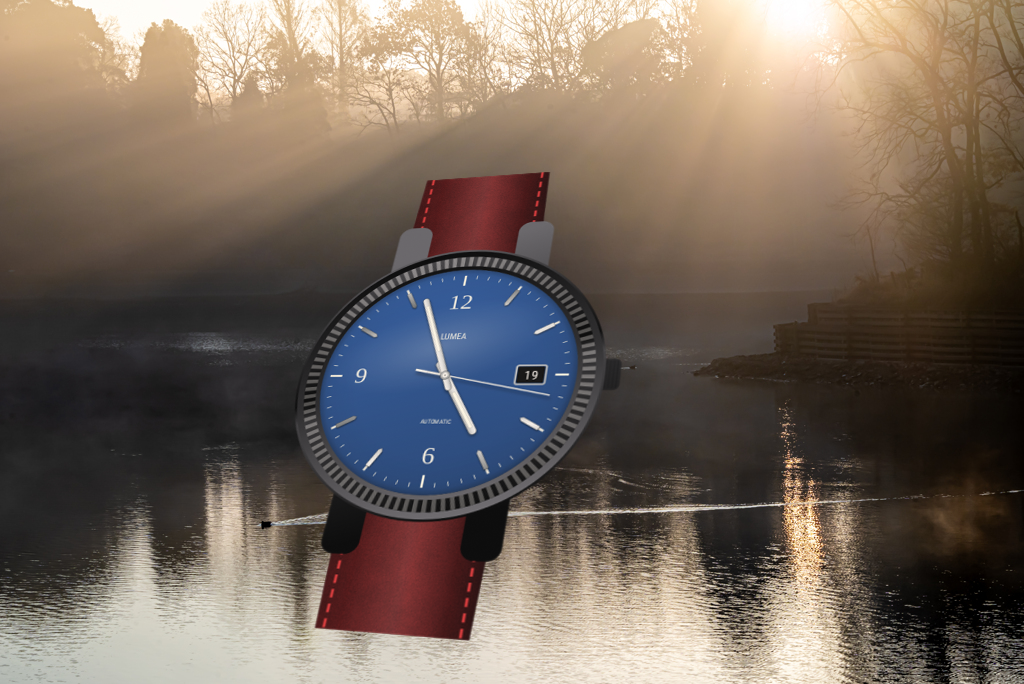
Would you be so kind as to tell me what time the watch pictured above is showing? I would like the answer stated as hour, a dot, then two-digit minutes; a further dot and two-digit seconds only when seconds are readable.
4.56.17
